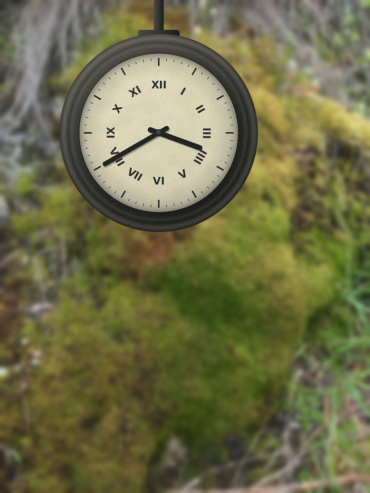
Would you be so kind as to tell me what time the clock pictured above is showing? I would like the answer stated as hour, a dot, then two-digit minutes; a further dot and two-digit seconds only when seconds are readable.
3.40
